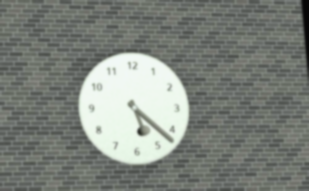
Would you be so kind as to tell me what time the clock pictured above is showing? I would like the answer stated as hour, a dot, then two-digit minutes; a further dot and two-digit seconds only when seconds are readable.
5.22
